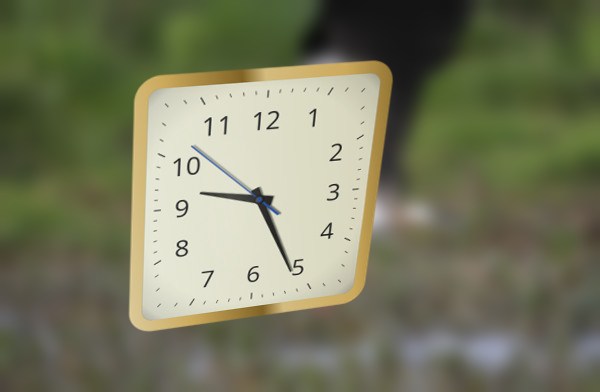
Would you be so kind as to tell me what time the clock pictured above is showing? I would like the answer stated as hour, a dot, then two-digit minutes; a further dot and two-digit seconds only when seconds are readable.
9.25.52
